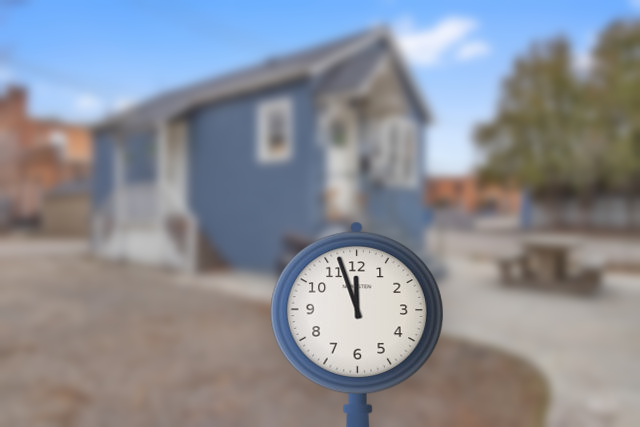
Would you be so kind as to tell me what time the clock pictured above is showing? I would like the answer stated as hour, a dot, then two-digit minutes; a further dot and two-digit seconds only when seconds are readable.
11.57
